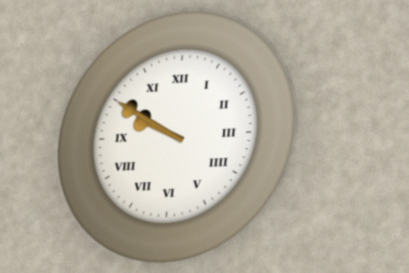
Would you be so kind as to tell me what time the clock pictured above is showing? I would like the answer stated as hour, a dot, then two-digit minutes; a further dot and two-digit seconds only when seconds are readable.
9.50
